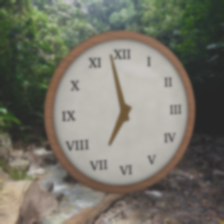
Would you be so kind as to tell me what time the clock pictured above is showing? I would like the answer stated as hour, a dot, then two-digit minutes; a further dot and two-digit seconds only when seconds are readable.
6.58
